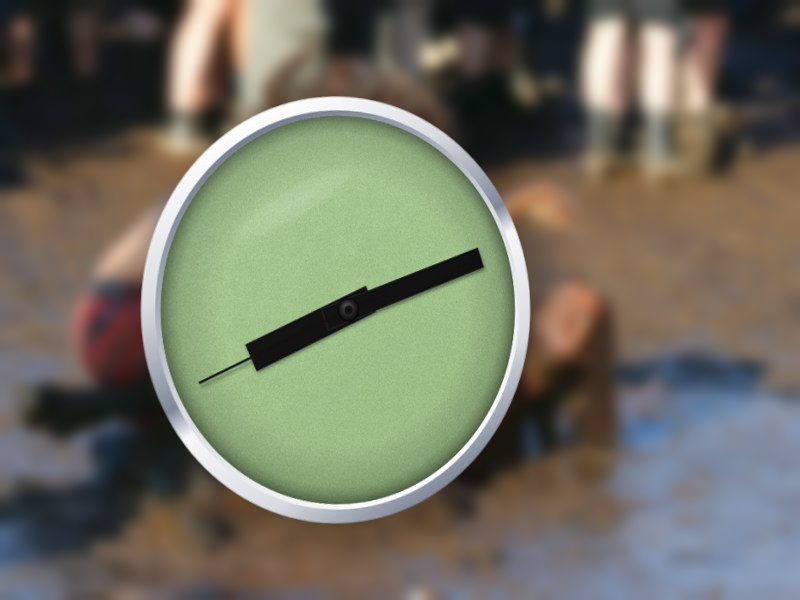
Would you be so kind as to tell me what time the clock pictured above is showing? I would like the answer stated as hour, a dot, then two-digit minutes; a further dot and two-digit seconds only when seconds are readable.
8.11.41
